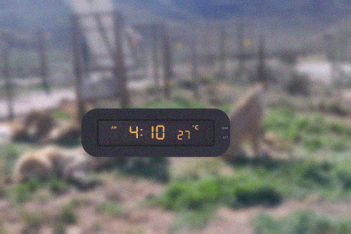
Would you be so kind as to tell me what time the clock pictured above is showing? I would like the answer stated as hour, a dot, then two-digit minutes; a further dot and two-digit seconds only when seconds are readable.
4.10
